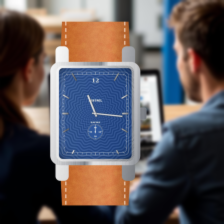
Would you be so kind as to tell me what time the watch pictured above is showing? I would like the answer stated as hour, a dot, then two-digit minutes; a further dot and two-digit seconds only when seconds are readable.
11.16
